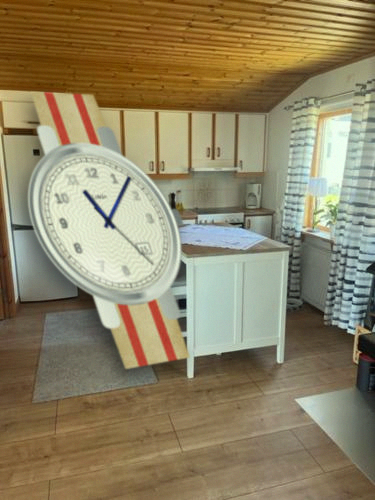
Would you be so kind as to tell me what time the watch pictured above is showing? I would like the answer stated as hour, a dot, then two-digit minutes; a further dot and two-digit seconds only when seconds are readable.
11.07.24
